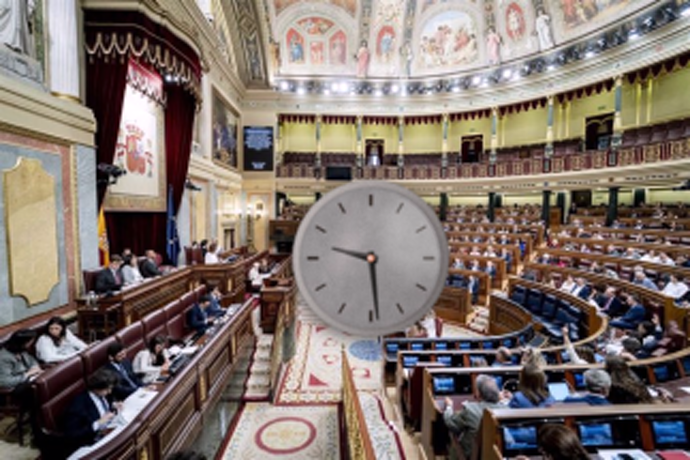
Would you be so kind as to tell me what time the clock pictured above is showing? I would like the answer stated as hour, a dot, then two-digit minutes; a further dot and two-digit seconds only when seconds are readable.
9.29
